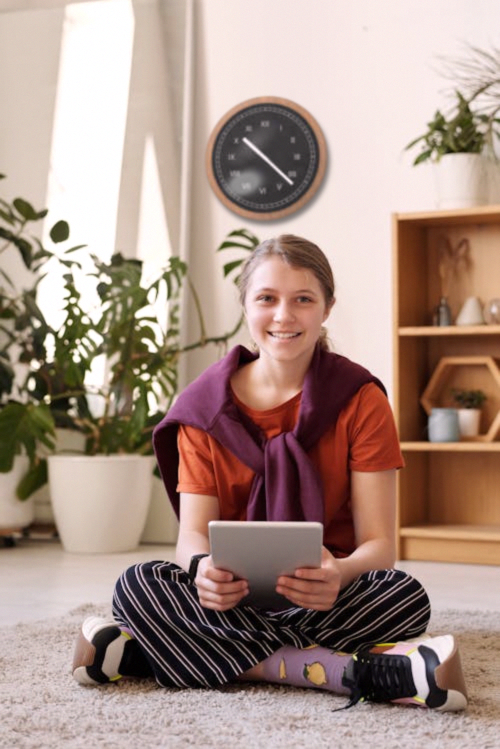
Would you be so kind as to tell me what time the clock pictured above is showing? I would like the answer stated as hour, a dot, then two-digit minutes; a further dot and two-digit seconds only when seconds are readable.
10.22
